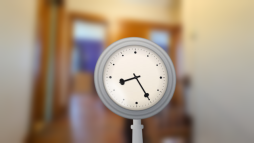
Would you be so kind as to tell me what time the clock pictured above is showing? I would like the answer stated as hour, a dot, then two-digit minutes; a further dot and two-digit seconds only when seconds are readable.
8.25
